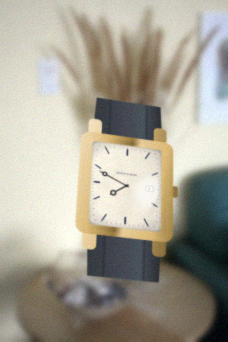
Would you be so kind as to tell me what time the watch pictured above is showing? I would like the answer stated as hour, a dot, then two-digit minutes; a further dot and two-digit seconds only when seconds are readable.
7.49
